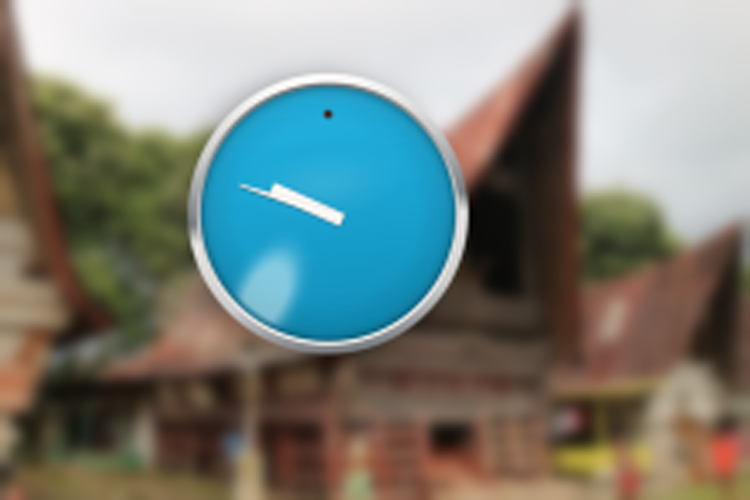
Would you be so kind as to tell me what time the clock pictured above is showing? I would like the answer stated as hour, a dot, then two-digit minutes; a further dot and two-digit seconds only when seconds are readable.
9.48
